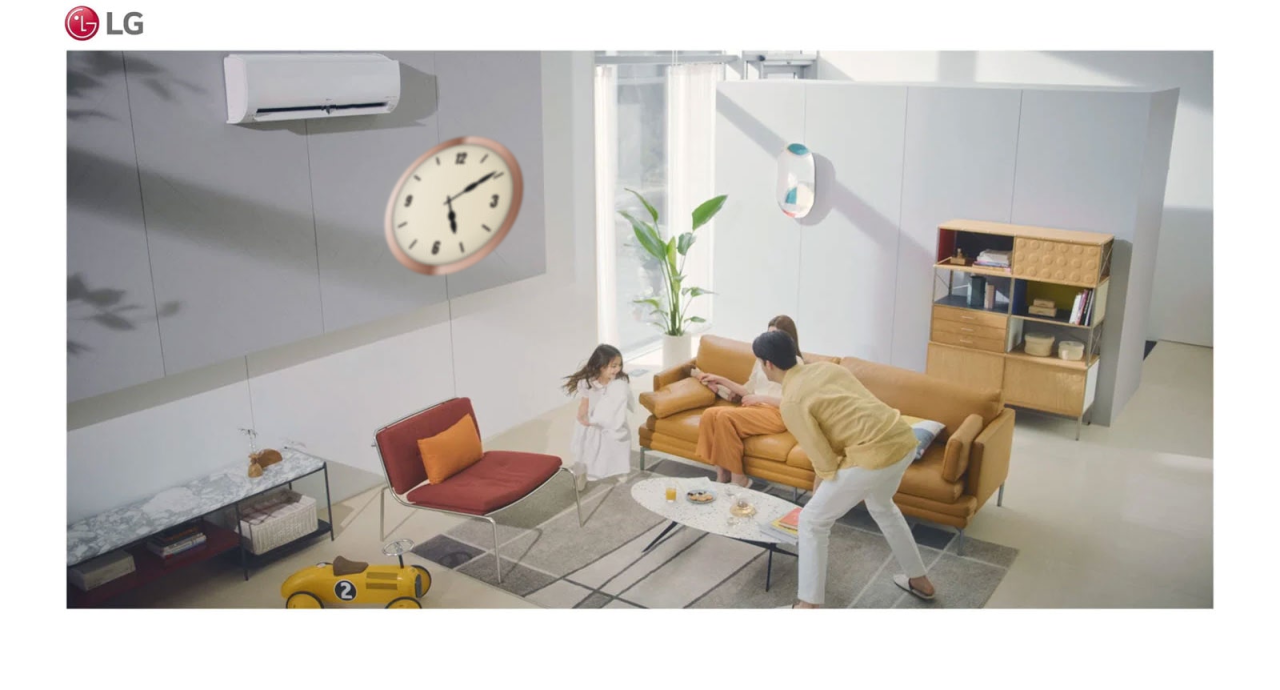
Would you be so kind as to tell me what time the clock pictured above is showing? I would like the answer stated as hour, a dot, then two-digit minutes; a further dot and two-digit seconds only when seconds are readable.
5.09
